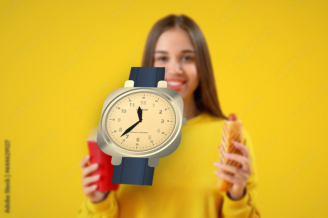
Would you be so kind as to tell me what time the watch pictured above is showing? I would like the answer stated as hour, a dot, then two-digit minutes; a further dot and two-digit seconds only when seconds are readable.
11.37
